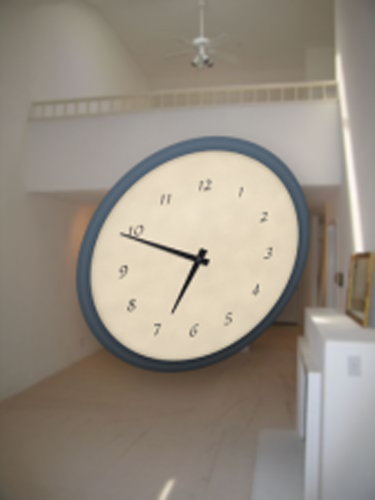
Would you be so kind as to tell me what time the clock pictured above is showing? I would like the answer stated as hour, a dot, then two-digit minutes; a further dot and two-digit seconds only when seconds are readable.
6.49
